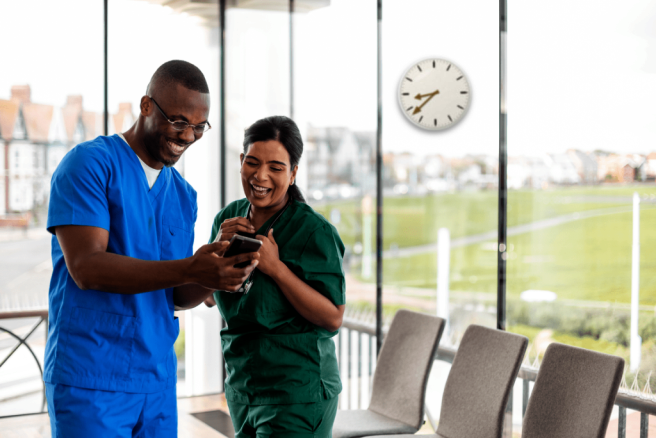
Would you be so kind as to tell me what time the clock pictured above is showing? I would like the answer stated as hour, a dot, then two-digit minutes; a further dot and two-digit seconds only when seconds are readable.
8.38
